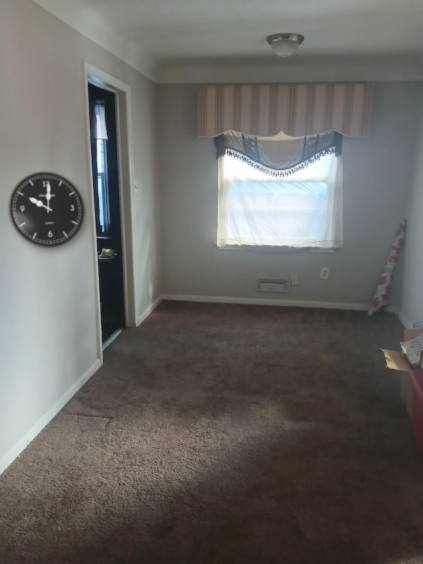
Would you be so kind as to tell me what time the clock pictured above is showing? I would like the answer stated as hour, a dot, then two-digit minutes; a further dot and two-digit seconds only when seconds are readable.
10.01
